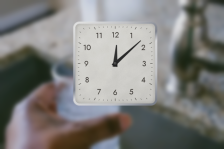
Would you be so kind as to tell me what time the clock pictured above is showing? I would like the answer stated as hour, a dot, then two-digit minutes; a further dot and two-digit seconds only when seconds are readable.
12.08
